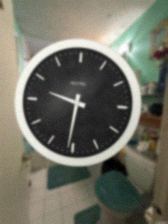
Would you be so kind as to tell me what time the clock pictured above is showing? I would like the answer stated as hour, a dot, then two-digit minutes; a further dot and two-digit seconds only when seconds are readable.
9.31
